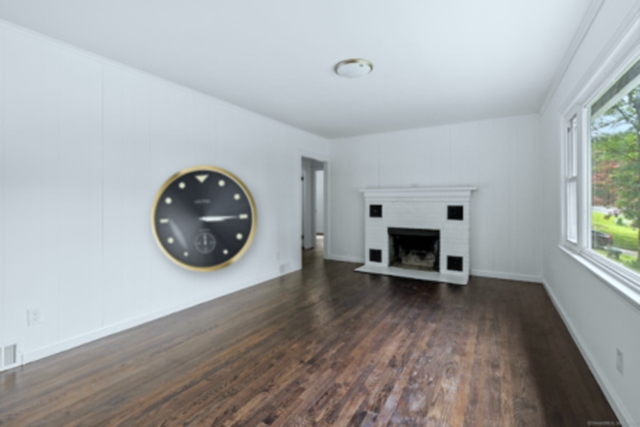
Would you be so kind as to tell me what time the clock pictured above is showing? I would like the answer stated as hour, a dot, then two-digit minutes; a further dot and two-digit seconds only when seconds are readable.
3.15
